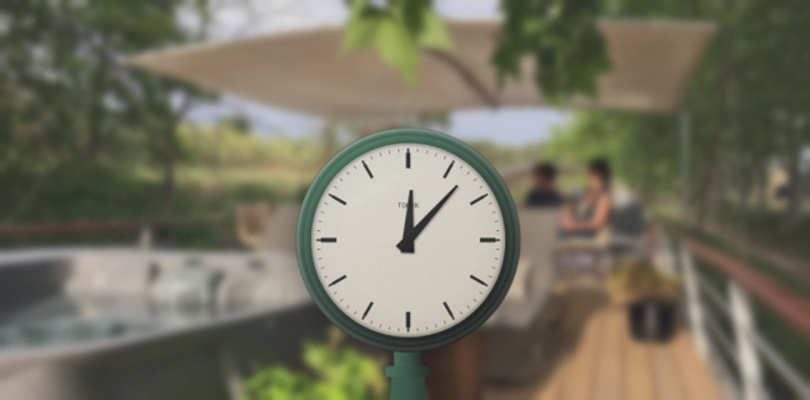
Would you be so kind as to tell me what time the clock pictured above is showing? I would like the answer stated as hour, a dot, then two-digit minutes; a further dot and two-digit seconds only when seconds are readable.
12.07
